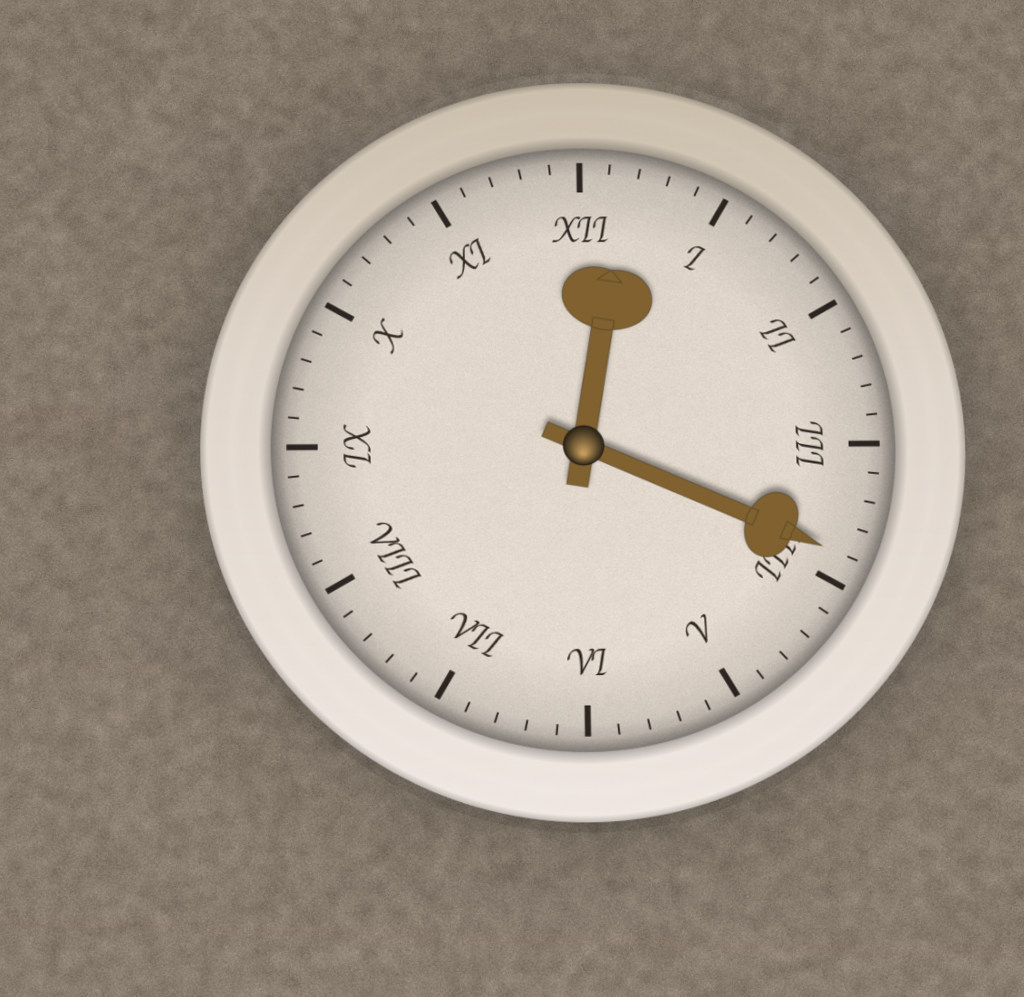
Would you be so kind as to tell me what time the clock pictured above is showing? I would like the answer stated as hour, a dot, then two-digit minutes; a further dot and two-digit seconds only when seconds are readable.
12.19
